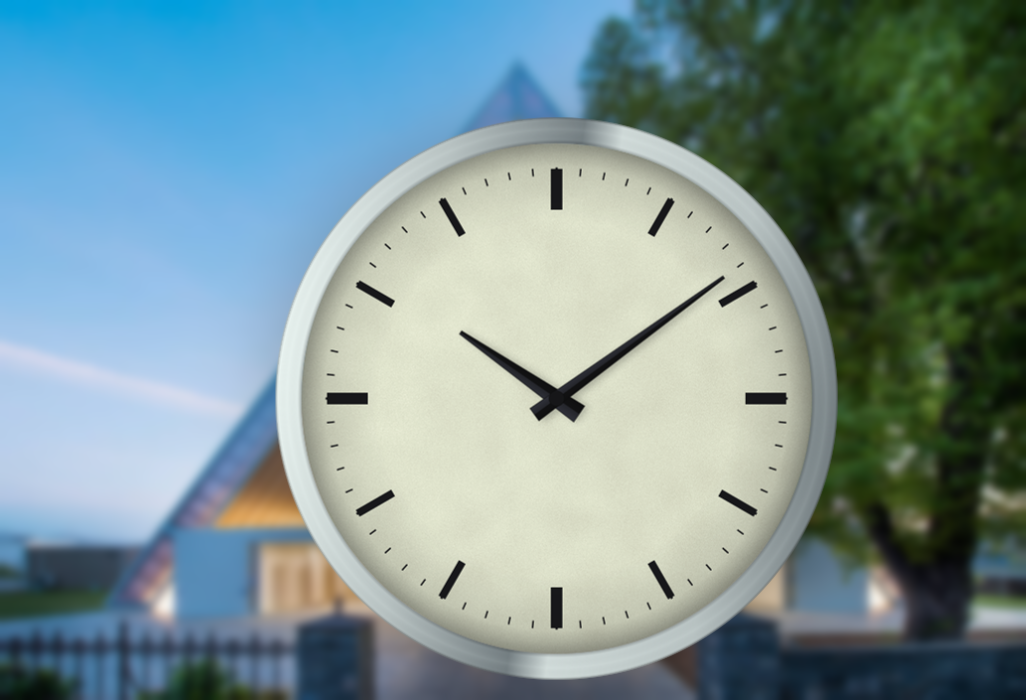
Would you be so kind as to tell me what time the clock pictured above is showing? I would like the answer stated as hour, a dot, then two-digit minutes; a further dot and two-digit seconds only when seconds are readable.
10.09
